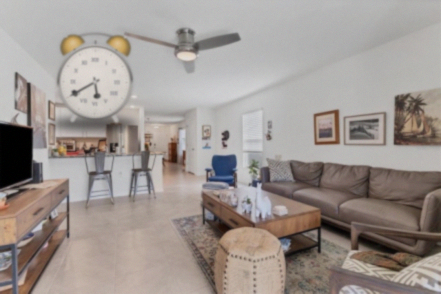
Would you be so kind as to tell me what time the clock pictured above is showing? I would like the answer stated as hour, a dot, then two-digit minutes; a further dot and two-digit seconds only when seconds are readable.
5.40
